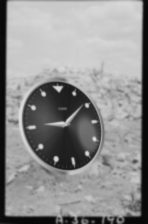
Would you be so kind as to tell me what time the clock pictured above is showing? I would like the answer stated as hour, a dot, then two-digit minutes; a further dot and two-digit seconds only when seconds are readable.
9.09
